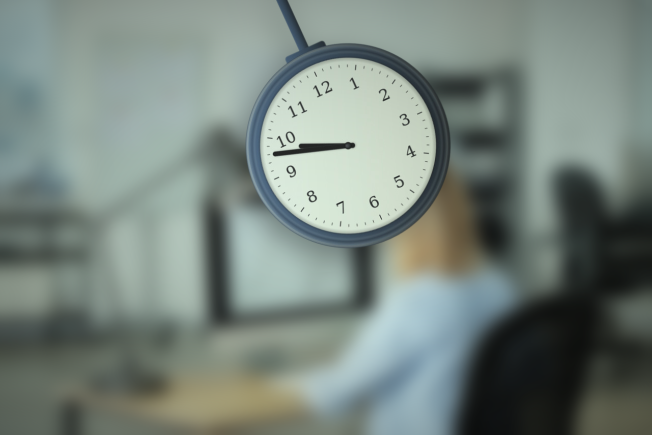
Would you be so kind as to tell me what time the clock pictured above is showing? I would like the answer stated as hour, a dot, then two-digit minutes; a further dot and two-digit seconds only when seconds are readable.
9.48
